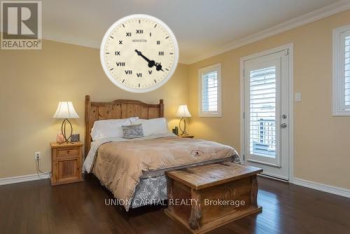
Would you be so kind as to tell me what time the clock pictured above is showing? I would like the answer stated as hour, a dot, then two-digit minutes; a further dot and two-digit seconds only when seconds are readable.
4.21
